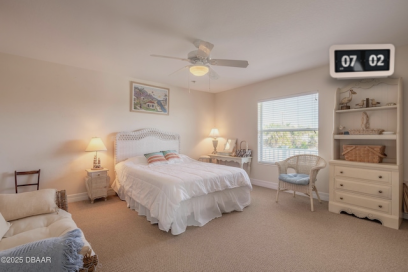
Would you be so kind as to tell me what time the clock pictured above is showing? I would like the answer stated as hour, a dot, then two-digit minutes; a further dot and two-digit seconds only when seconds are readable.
7.02
